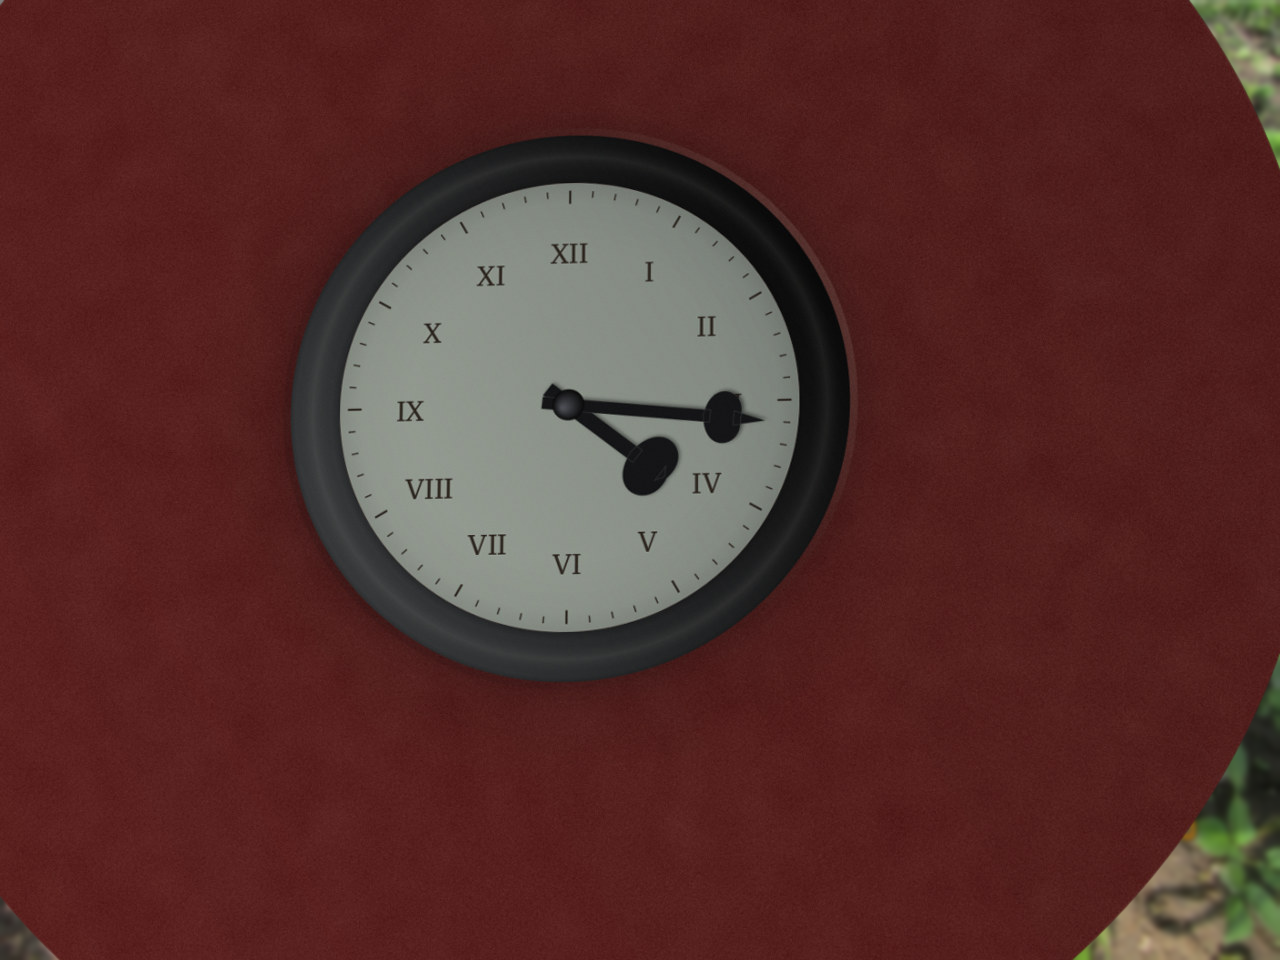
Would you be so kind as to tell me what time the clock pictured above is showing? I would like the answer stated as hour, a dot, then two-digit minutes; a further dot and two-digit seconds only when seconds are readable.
4.16
